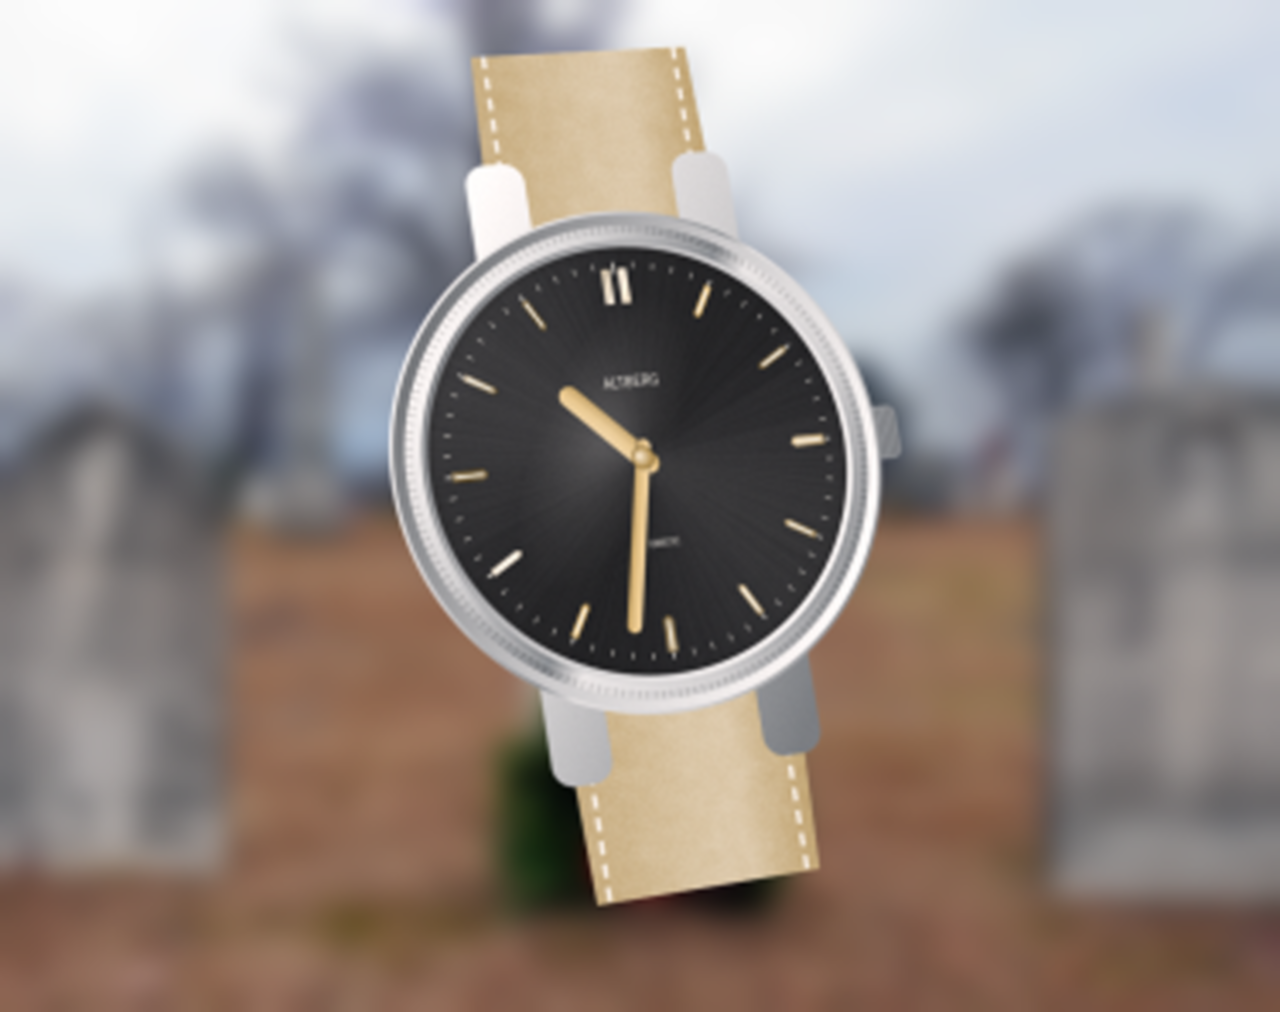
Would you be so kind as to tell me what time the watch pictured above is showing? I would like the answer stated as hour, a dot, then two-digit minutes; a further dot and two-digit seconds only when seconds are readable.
10.32
